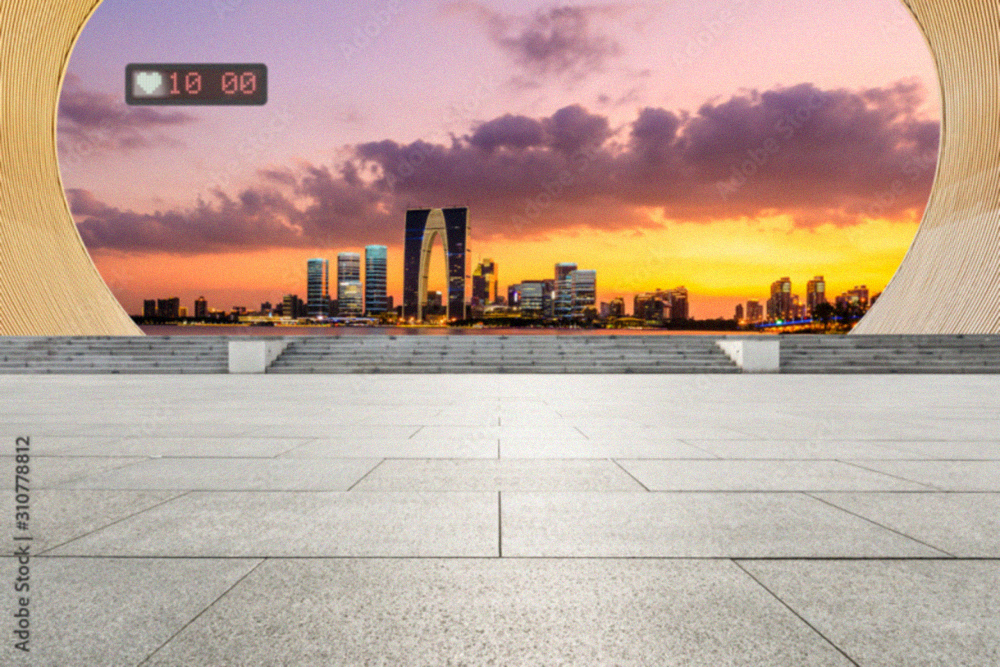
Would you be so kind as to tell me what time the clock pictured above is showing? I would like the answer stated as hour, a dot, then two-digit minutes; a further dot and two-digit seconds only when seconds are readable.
10.00
